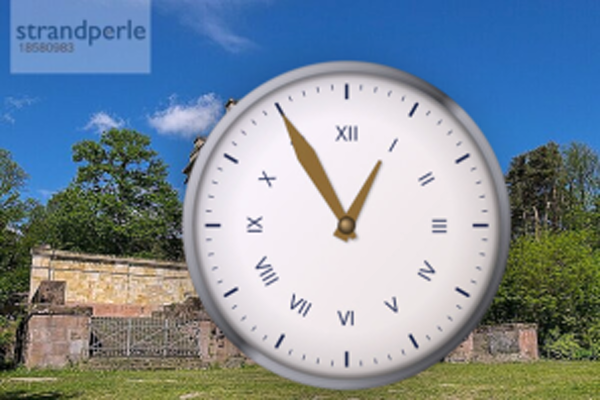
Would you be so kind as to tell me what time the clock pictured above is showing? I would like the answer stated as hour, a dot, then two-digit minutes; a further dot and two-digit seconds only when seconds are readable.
12.55
